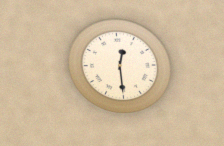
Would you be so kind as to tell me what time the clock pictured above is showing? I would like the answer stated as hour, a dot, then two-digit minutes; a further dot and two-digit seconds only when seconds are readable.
12.30
